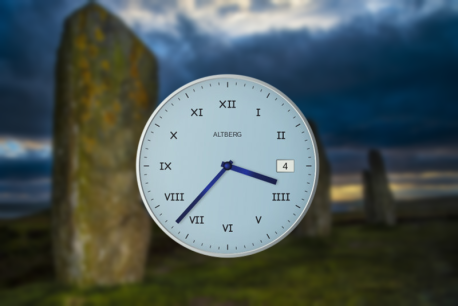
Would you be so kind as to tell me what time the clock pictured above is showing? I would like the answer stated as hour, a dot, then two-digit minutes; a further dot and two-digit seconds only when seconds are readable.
3.37
